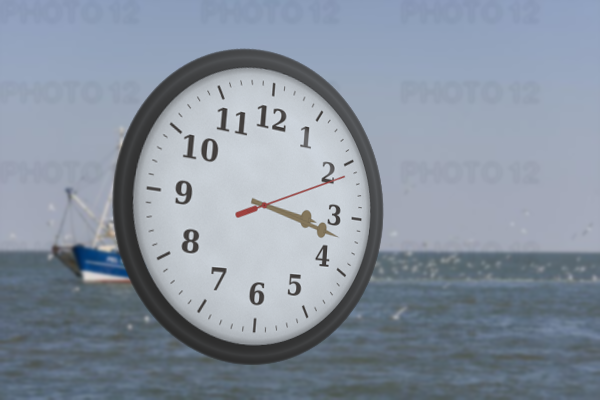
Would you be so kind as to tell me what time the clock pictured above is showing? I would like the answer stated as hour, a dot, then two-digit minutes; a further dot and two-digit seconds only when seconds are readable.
3.17.11
